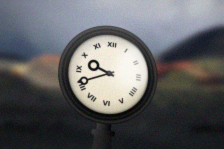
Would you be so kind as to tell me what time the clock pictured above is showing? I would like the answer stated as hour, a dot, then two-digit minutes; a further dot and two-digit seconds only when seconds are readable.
9.41
